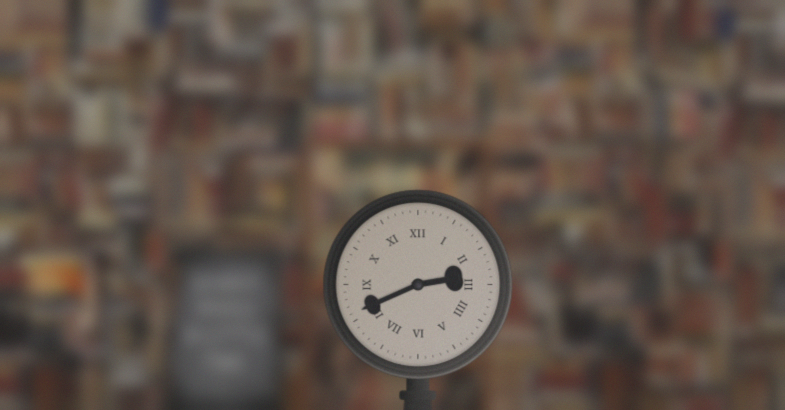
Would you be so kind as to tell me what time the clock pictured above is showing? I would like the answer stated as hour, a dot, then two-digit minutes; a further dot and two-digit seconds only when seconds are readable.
2.41
